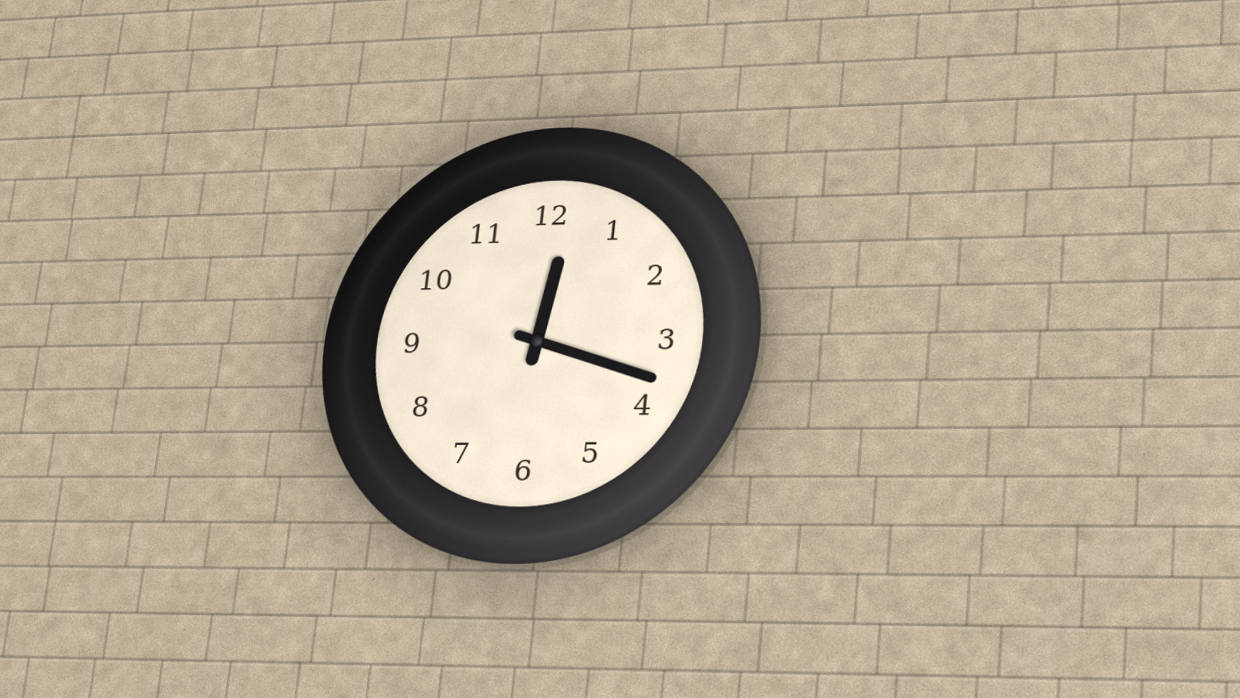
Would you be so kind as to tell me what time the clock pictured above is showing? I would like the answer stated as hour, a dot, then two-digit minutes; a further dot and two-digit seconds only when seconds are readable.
12.18
